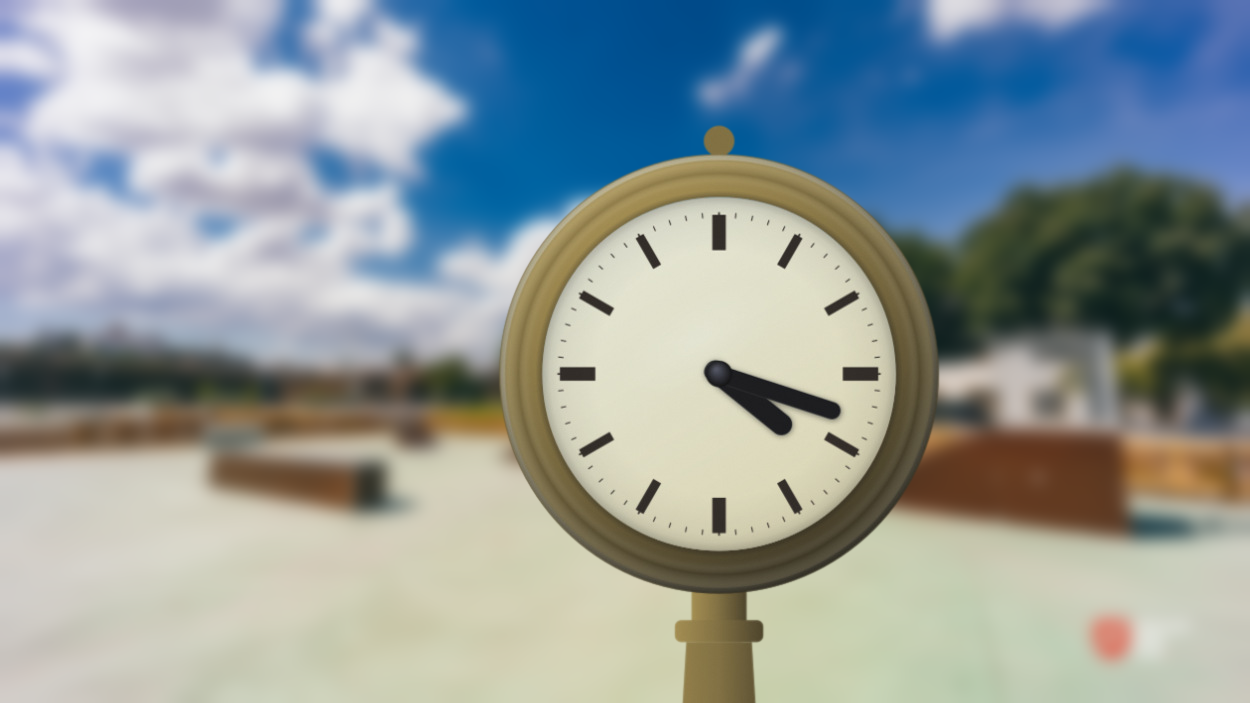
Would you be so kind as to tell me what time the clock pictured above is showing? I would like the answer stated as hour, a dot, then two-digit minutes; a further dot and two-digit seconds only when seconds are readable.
4.18
